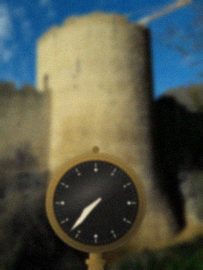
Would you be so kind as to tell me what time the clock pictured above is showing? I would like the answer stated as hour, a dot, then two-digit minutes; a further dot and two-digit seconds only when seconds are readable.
7.37
